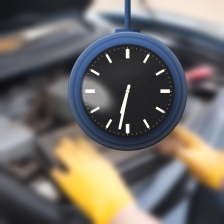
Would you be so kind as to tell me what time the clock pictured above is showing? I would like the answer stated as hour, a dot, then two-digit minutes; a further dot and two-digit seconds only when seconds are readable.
6.32
